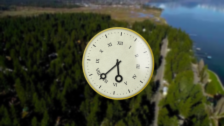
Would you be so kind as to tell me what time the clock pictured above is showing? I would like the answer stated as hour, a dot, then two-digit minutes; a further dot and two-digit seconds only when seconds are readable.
5.37
